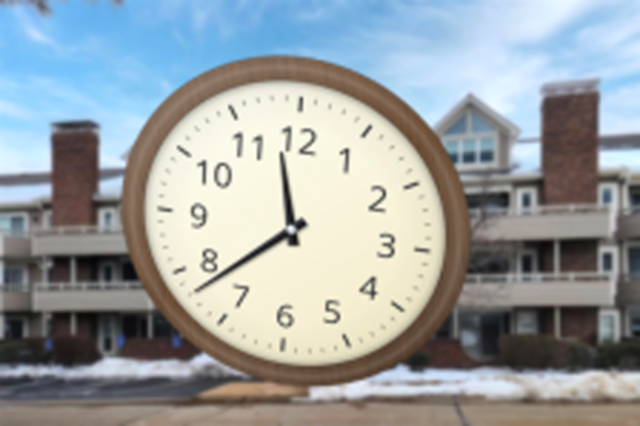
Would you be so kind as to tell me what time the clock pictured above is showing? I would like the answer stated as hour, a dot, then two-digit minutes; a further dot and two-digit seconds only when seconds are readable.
11.38
